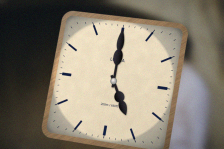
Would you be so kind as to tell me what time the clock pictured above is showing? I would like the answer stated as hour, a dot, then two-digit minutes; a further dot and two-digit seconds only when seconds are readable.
5.00
